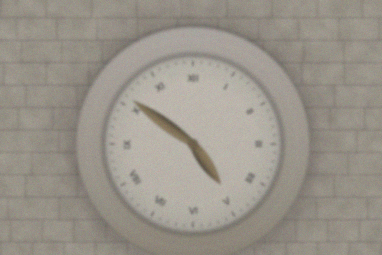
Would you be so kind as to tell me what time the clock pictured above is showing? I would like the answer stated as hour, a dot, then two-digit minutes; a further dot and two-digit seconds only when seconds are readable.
4.51
